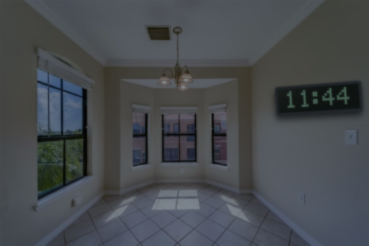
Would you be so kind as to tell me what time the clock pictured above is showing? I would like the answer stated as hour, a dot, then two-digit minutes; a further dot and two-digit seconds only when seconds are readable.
11.44
